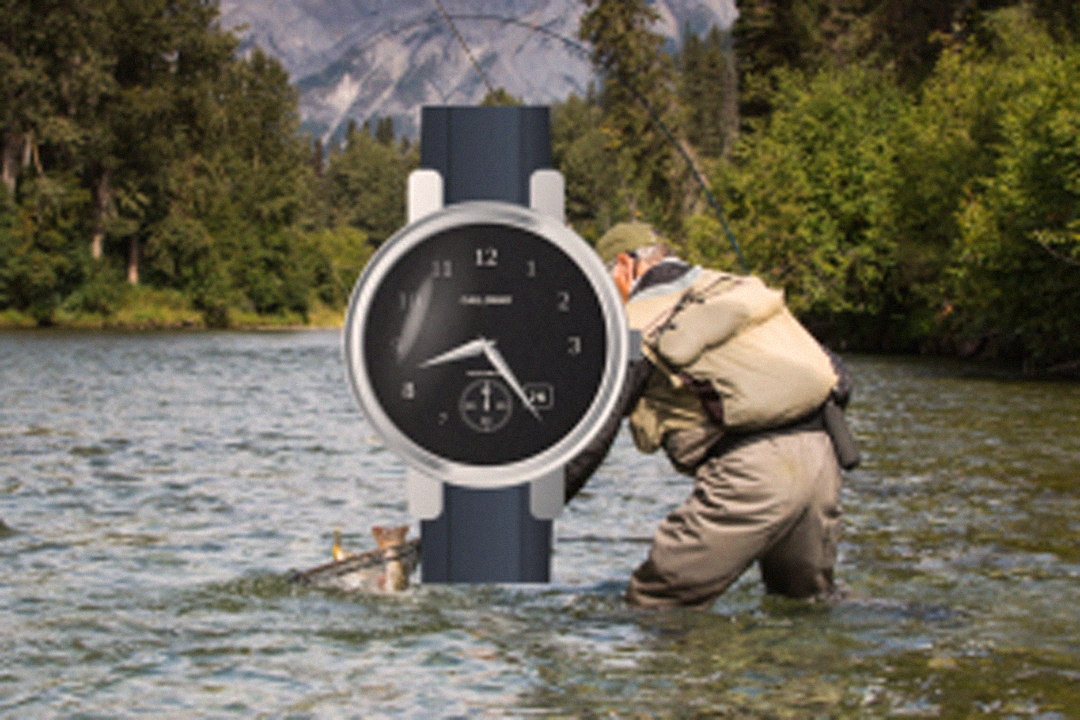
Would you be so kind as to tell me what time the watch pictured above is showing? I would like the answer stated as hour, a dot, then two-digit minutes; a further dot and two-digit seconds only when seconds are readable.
8.24
